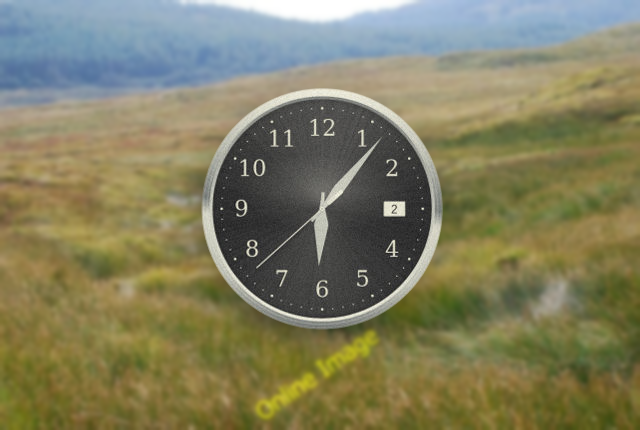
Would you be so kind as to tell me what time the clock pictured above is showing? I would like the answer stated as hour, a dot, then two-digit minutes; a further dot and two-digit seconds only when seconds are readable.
6.06.38
